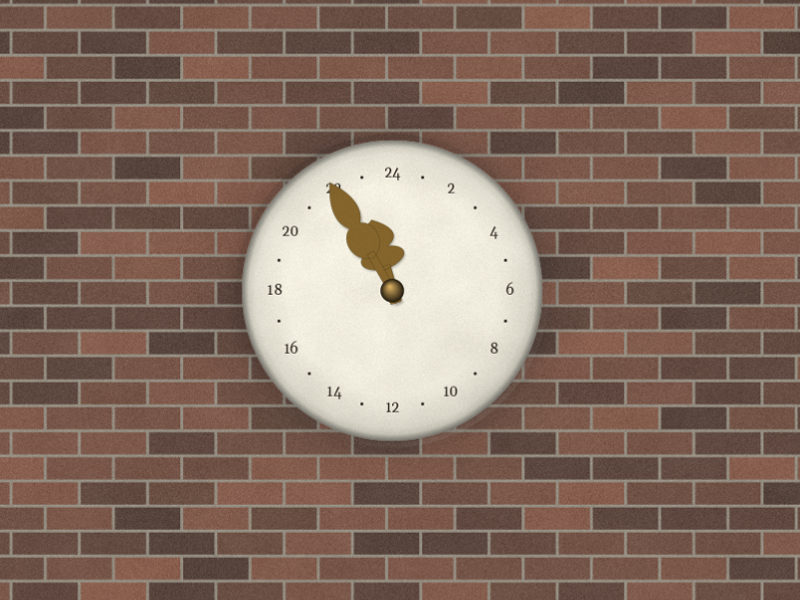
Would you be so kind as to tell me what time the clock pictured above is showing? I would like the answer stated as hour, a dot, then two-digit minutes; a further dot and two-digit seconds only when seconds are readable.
22.55
